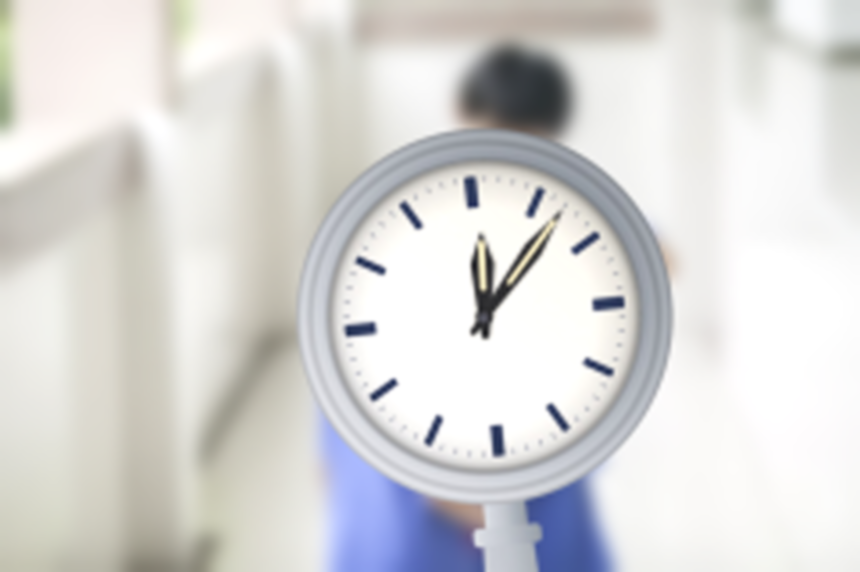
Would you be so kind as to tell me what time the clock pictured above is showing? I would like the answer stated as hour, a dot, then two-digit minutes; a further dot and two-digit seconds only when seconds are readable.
12.07
